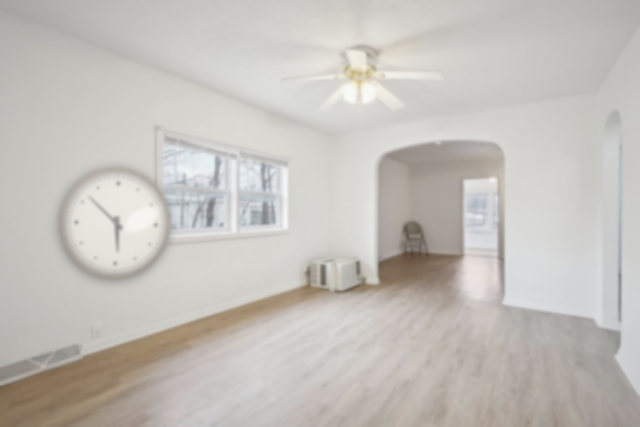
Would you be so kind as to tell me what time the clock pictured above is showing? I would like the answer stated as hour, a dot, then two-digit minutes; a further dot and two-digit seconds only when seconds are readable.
5.52
